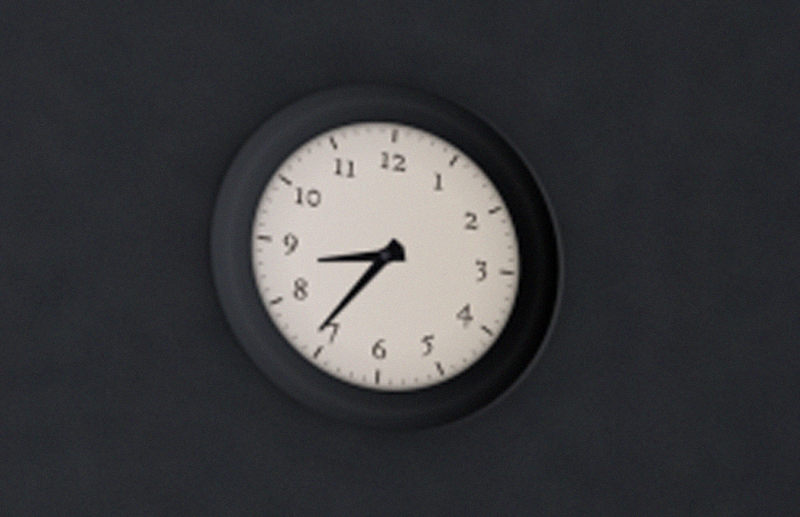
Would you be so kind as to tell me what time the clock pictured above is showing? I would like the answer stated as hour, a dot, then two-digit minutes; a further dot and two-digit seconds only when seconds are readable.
8.36
